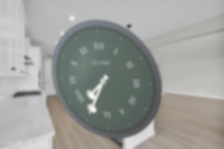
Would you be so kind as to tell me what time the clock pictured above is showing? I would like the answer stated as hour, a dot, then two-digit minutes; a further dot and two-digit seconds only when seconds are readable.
7.35
